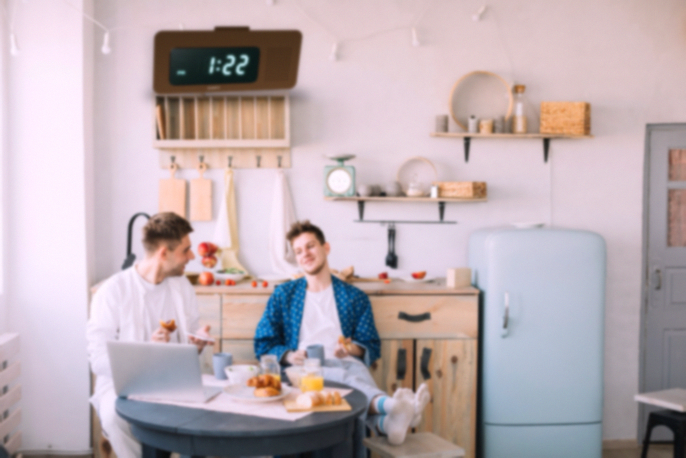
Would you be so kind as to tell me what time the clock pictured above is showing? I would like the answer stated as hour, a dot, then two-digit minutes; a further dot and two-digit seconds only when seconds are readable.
1.22
